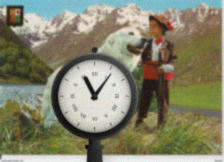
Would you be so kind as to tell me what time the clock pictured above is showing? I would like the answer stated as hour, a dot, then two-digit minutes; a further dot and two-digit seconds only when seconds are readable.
11.06
